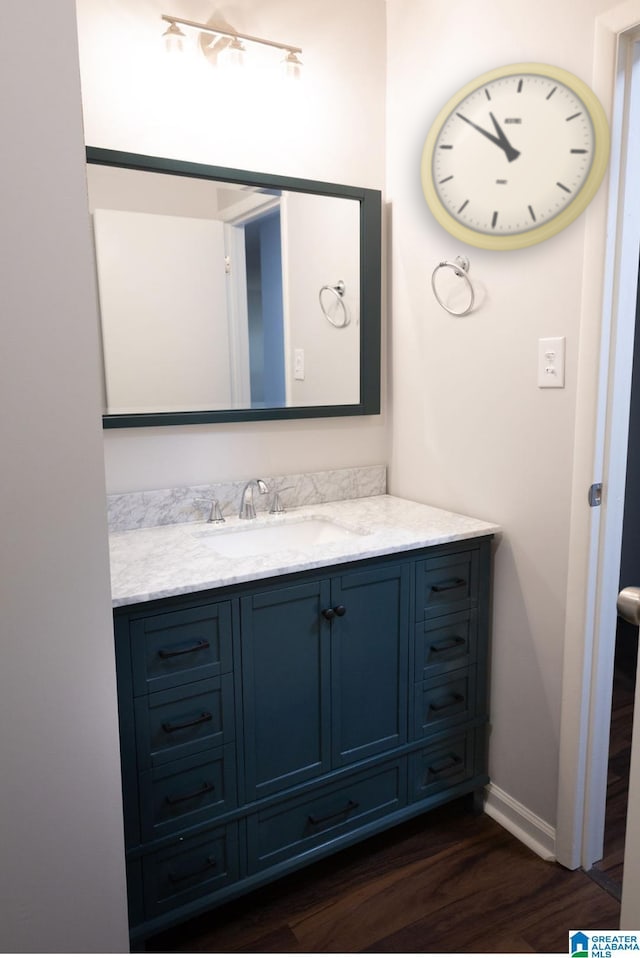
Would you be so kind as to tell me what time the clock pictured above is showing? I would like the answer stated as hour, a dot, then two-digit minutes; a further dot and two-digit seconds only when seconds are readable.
10.50
